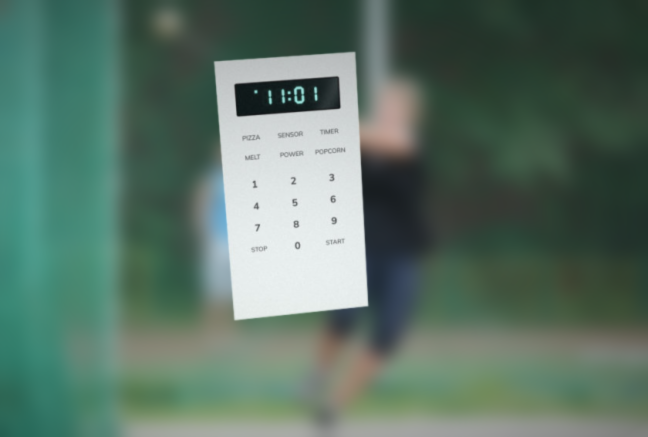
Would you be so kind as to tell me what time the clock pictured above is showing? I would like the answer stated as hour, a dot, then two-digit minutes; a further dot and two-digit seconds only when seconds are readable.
11.01
